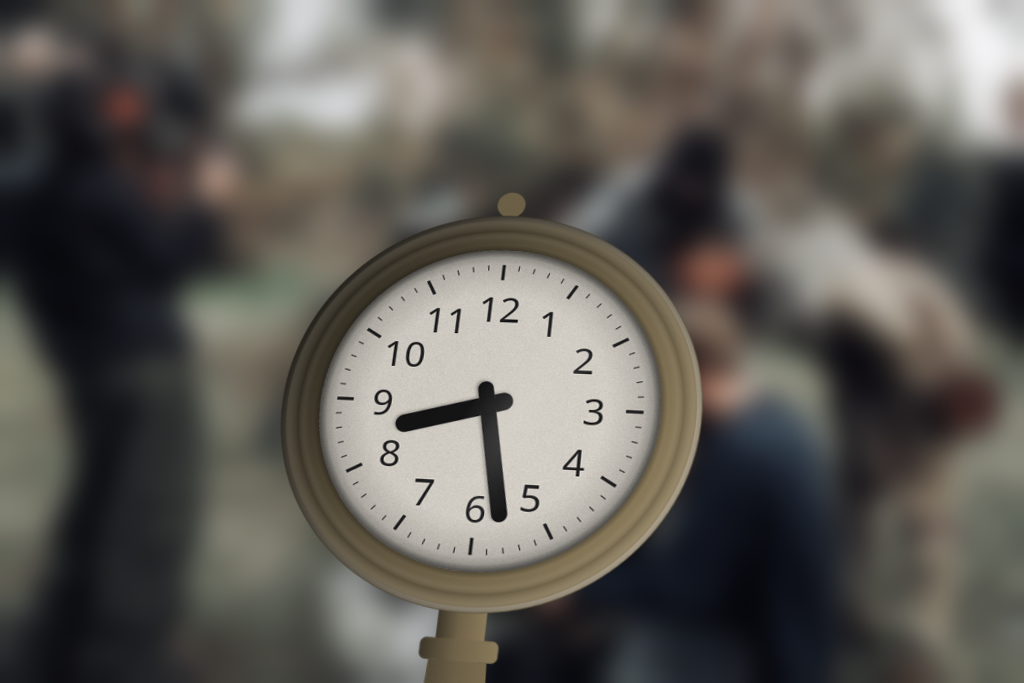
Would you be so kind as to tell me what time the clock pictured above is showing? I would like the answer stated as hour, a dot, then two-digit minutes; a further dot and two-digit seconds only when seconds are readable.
8.28
